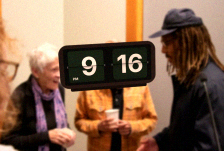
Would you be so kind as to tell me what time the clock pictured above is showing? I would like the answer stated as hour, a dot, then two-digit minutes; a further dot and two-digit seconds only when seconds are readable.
9.16
